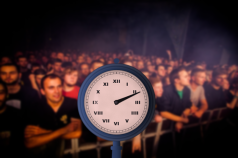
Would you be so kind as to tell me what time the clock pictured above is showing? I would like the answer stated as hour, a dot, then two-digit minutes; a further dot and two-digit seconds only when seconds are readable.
2.11
